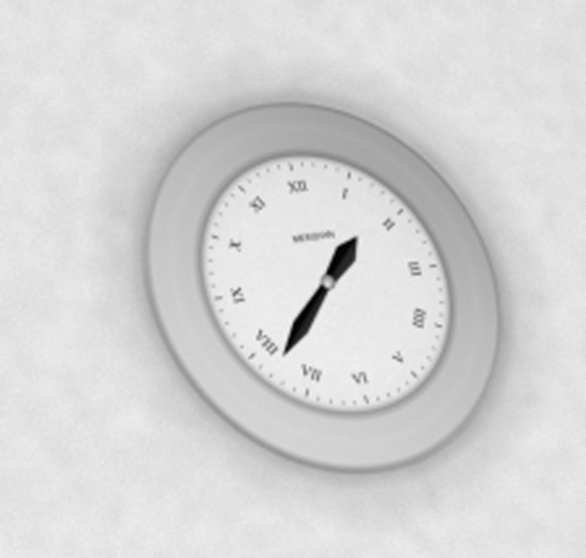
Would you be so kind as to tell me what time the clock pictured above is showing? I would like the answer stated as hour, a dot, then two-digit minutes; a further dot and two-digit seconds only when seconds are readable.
1.38
